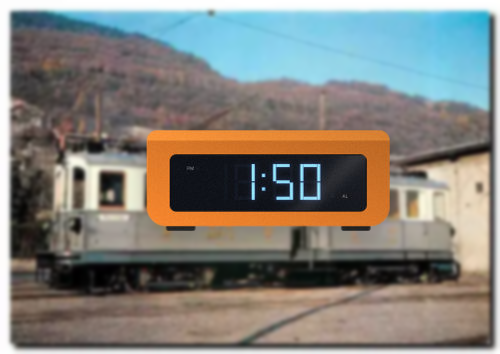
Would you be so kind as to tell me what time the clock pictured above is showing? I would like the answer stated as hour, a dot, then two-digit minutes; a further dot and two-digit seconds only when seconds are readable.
1.50
